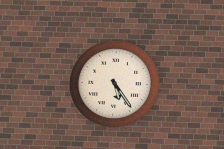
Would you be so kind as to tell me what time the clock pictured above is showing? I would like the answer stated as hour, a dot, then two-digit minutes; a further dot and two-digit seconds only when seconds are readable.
5.24
